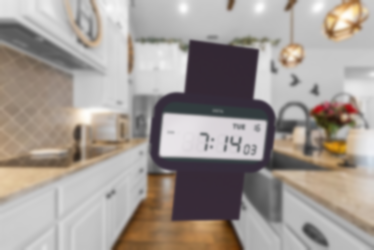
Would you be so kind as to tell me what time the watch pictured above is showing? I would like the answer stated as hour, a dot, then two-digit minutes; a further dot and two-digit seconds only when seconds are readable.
7.14
